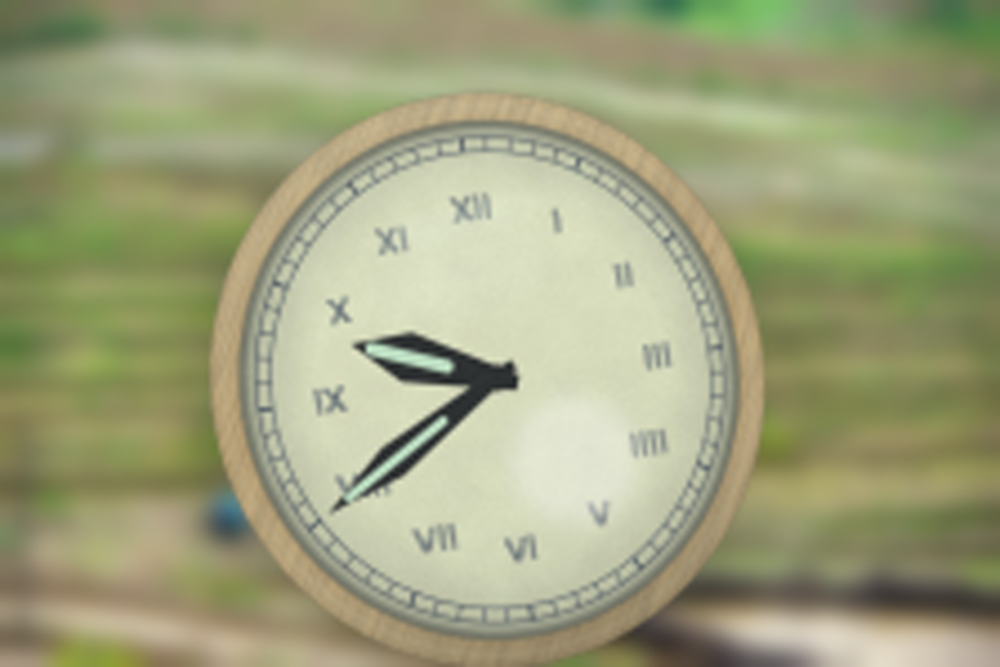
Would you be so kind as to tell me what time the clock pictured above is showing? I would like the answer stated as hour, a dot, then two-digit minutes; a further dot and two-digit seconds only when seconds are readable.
9.40
